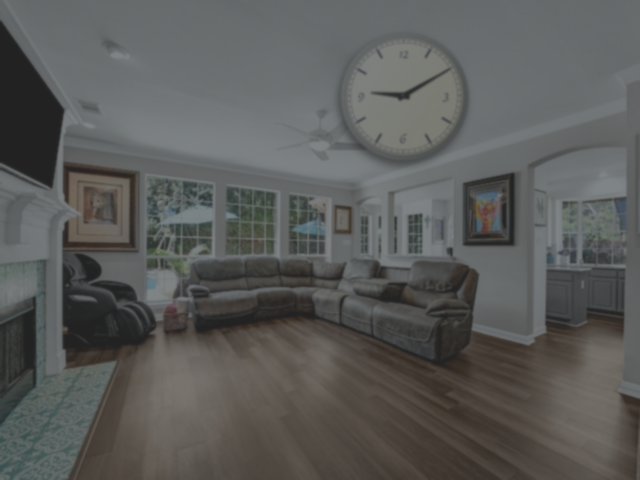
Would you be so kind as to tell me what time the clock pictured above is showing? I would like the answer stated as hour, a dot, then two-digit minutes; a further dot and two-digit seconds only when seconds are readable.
9.10
